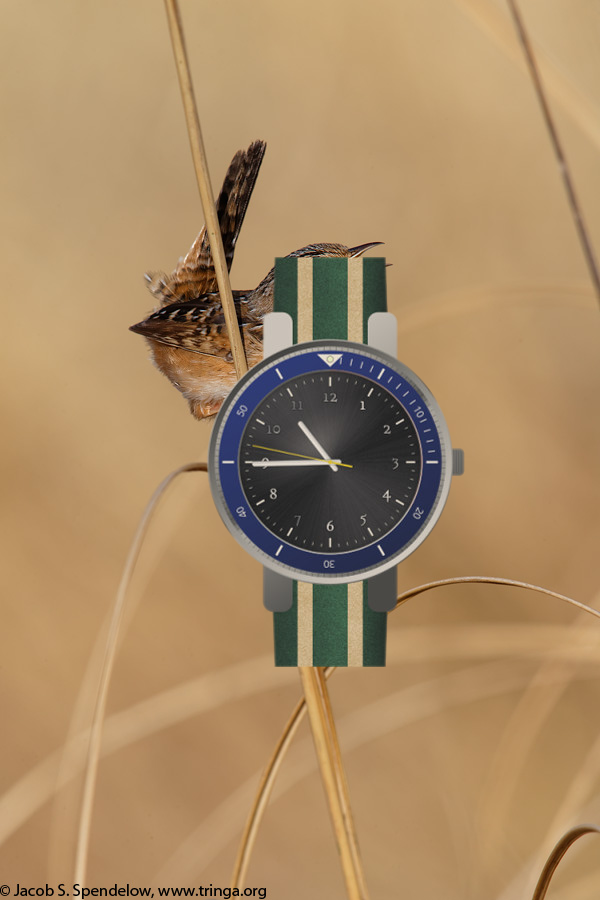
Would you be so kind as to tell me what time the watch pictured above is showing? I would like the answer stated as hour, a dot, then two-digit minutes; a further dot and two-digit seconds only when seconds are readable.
10.44.47
